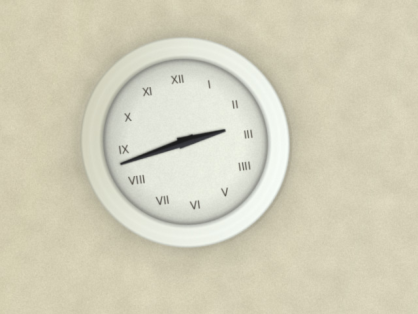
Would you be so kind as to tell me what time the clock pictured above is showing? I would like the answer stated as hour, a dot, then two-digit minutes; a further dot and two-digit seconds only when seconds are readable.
2.43
